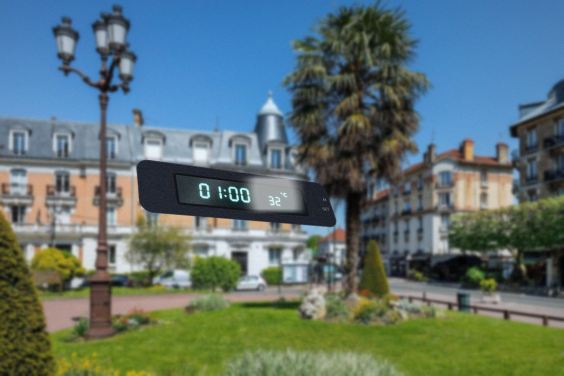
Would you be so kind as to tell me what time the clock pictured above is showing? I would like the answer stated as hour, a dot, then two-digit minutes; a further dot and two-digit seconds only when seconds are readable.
1.00
